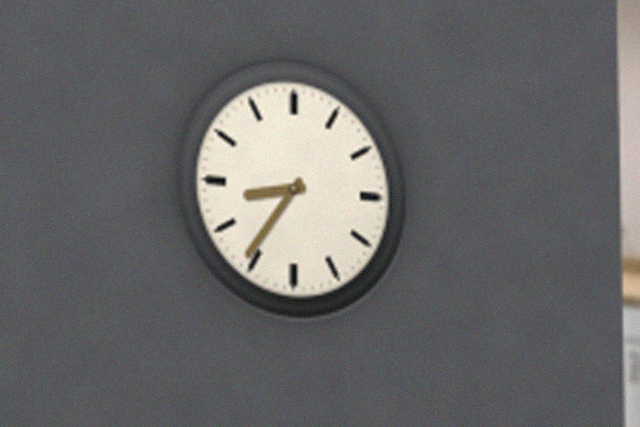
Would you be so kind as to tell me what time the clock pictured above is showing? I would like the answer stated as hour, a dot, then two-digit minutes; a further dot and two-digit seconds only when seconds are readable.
8.36
